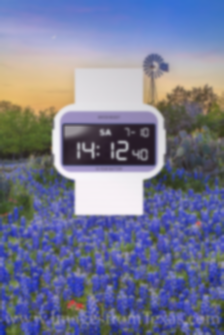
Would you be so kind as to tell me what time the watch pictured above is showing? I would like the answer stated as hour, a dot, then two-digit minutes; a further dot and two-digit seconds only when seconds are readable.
14.12
